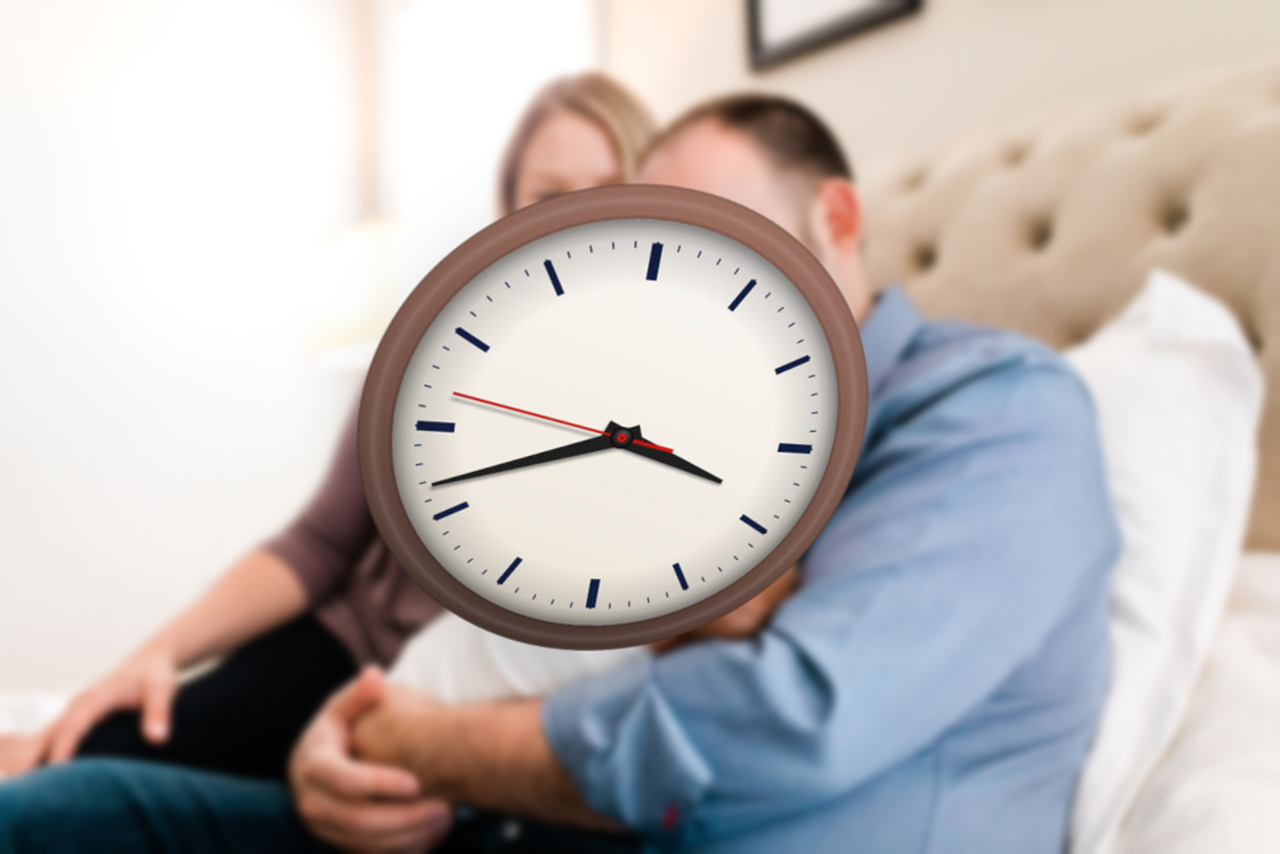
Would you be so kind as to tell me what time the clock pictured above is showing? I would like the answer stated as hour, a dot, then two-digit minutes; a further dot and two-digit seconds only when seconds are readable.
3.41.47
